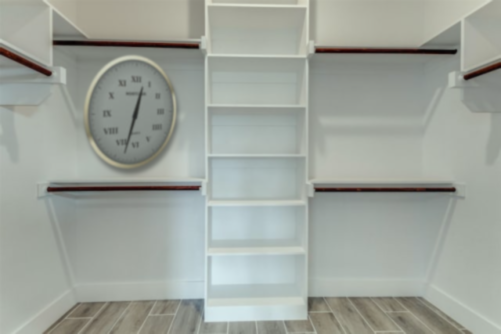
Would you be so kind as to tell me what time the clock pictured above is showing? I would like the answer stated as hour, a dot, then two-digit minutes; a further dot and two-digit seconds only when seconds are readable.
12.33
